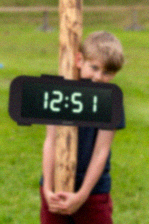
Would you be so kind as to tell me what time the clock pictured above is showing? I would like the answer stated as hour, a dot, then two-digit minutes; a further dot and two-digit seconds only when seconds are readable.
12.51
